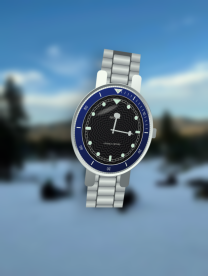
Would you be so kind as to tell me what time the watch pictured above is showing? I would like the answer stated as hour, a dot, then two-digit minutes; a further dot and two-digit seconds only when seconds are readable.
12.16
